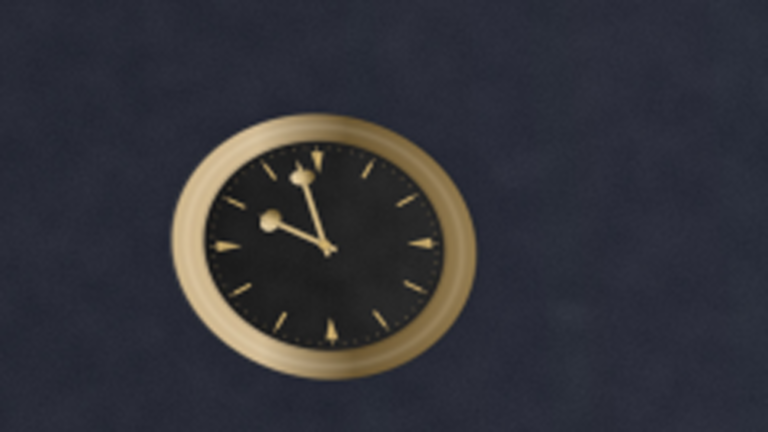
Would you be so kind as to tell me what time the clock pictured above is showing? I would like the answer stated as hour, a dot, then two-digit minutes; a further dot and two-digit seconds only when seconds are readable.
9.58
